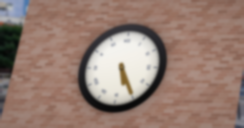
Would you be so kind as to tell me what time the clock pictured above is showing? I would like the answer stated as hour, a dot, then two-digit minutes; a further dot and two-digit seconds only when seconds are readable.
5.25
